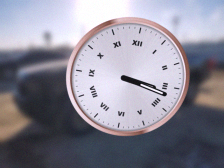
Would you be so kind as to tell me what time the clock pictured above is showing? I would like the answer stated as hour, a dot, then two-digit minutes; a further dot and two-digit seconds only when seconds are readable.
3.17
